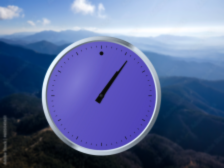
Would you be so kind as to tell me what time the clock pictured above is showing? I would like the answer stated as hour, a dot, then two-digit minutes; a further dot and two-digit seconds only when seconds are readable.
1.06
